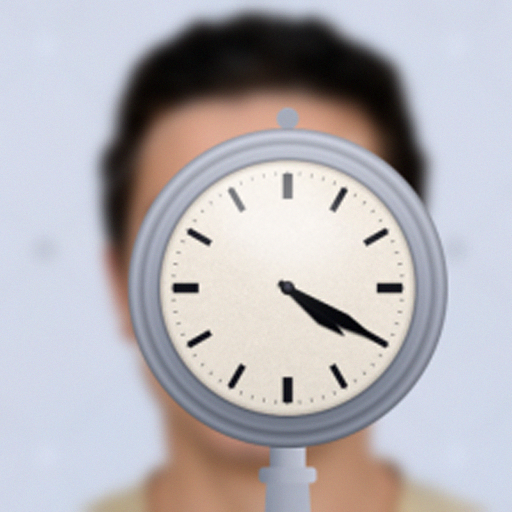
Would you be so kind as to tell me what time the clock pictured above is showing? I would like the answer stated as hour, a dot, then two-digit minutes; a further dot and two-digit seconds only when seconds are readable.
4.20
